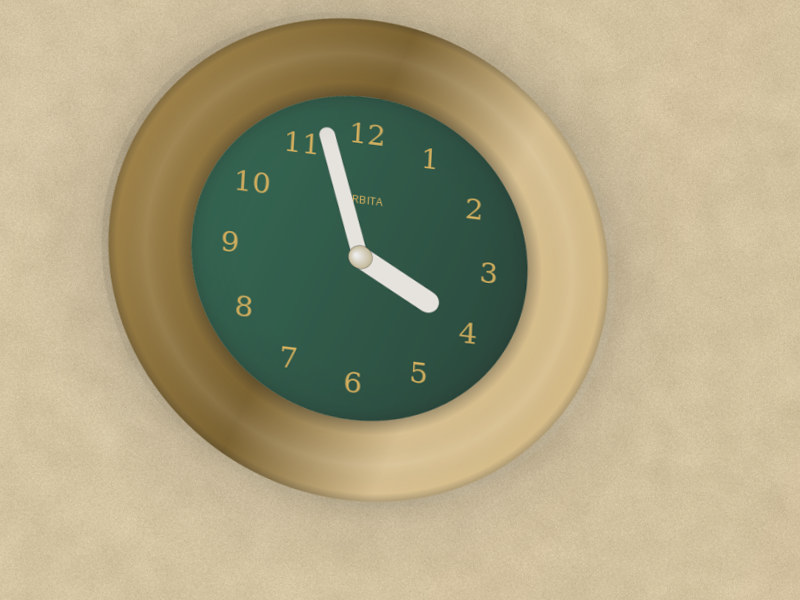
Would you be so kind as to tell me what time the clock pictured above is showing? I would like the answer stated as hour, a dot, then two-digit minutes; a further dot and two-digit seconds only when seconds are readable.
3.57
